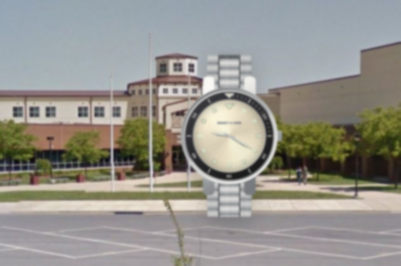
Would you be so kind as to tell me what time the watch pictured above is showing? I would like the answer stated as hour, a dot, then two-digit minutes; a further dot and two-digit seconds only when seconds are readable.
9.20
